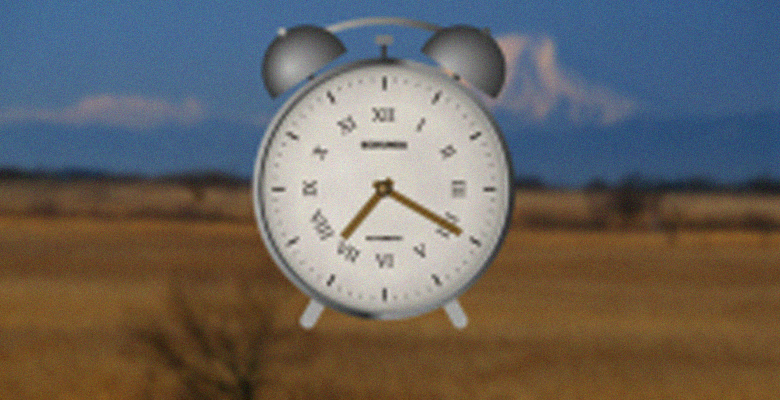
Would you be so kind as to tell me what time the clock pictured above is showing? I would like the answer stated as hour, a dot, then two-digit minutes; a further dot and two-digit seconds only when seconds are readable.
7.20
